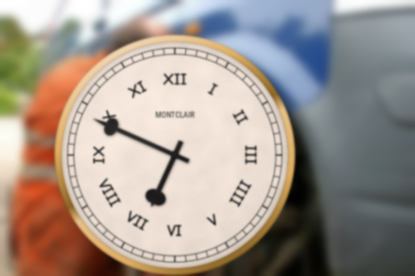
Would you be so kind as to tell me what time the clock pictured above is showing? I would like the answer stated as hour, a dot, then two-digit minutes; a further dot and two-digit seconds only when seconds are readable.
6.49
